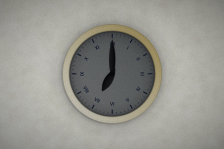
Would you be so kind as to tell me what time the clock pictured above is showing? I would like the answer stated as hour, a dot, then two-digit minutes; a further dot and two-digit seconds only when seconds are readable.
7.00
